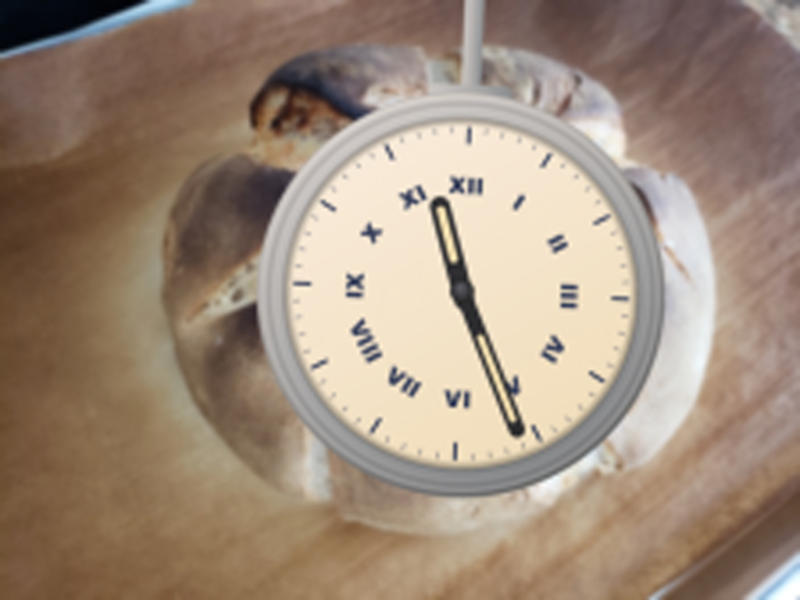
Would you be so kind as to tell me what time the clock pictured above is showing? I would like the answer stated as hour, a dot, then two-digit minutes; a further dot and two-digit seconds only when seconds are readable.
11.26
